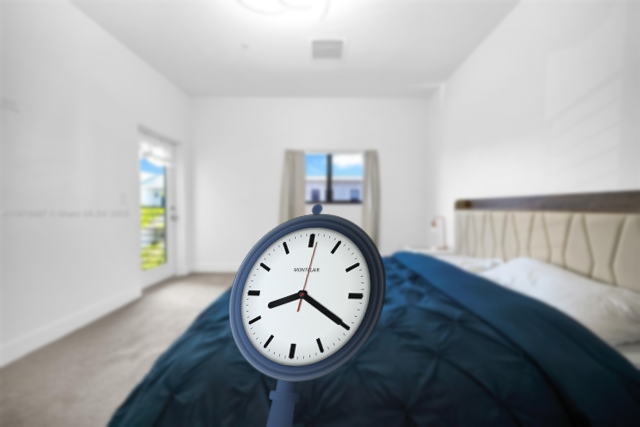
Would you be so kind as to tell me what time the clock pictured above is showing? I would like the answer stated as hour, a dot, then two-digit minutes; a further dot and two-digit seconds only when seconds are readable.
8.20.01
